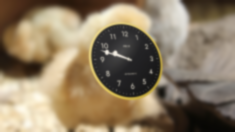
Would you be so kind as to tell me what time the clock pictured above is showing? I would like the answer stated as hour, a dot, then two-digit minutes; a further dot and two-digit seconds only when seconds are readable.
9.48
